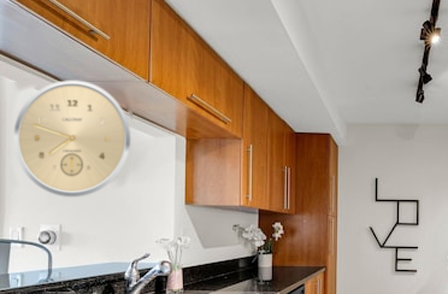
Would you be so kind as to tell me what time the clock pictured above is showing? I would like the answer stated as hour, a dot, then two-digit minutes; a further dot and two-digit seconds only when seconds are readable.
7.48
